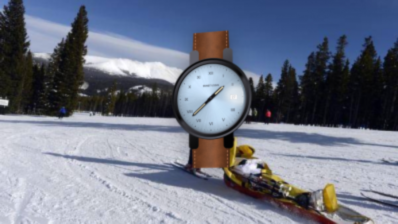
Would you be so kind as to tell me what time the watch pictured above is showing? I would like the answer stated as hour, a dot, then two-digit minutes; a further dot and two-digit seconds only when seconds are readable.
1.38
